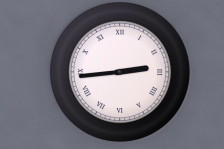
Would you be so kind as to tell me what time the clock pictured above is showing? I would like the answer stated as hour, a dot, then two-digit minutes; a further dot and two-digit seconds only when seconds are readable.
2.44
